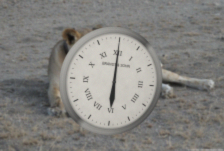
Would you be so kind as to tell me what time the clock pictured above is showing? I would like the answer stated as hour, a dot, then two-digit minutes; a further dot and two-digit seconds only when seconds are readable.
6.00
